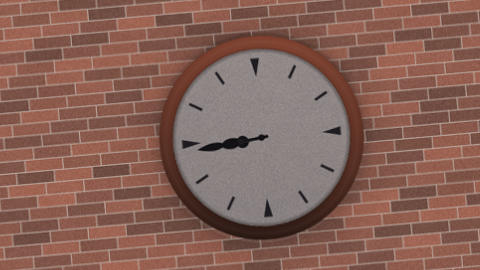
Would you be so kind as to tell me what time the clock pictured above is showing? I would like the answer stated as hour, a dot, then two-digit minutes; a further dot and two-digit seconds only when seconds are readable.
8.44
